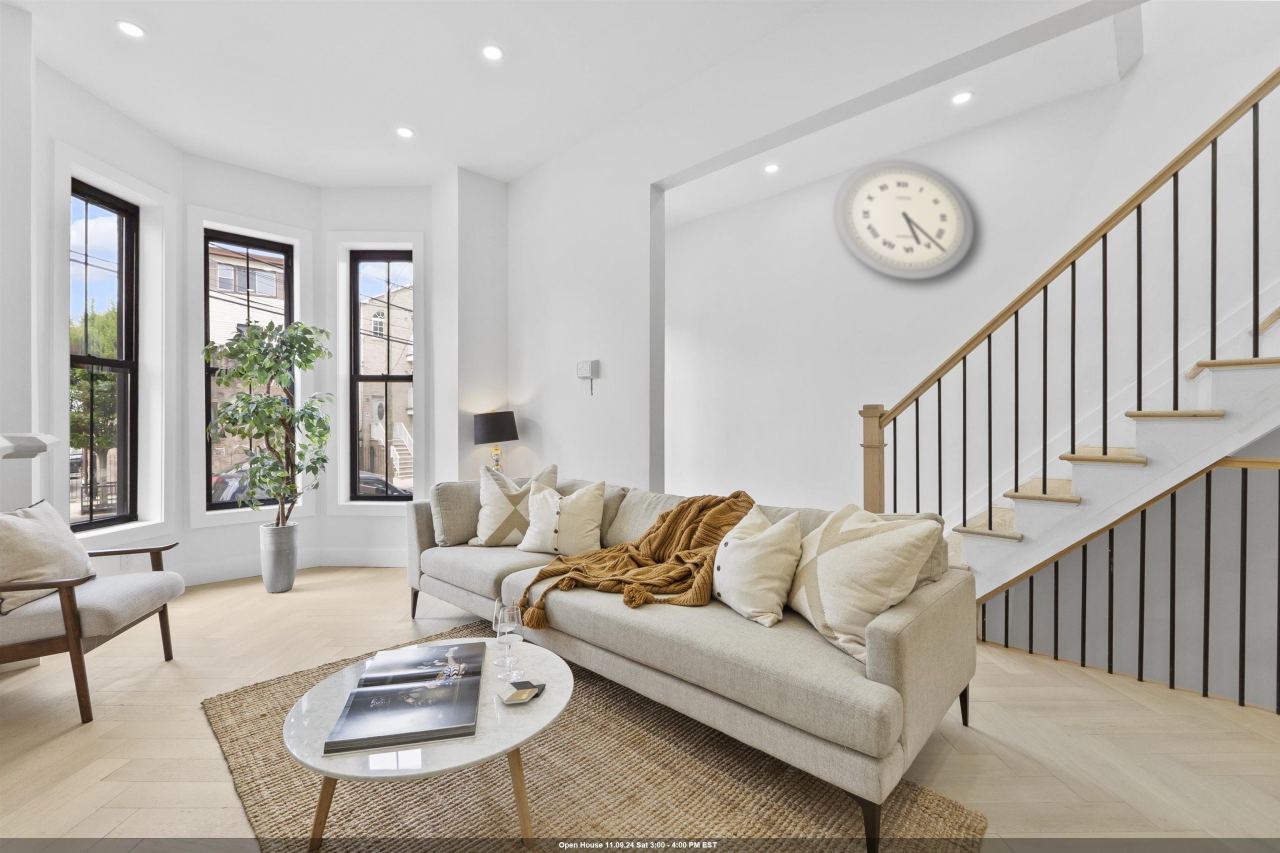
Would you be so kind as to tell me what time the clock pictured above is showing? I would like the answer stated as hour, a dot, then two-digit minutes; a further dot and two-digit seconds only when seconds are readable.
5.23
